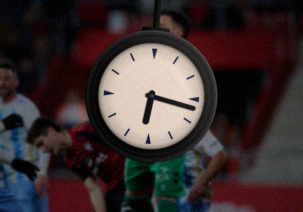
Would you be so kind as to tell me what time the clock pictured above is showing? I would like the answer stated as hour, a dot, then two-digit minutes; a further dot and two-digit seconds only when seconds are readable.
6.17
